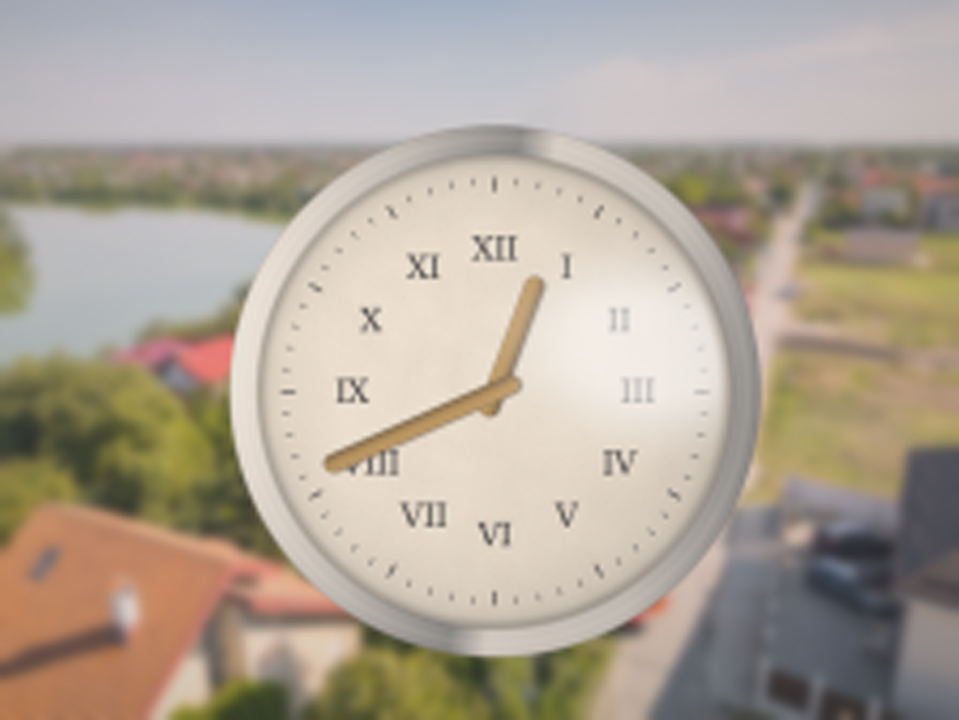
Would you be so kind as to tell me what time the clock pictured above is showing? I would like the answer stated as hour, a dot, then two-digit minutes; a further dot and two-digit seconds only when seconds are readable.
12.41
